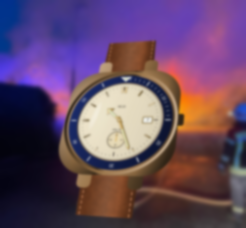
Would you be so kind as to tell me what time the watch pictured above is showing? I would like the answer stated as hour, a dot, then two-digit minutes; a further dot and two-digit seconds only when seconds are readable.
10.26
